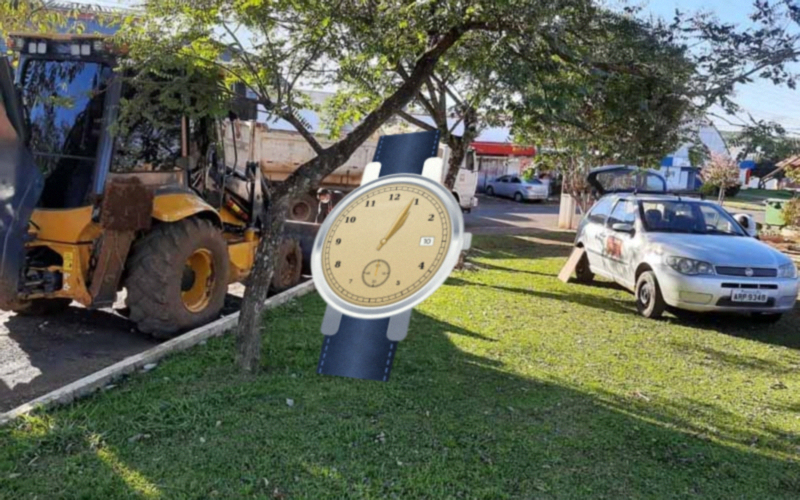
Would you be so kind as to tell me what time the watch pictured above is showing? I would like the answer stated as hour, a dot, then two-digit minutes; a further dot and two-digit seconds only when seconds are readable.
1.04
